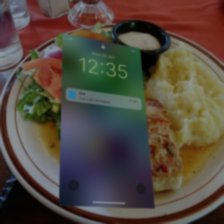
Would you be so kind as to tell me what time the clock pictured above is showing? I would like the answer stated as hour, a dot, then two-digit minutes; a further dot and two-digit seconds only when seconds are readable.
12.35
